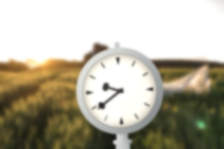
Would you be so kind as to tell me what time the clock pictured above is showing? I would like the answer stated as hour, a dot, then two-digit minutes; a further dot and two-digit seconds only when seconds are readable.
9.39
